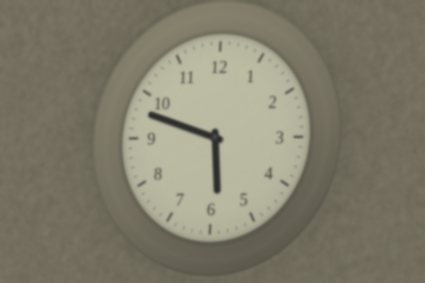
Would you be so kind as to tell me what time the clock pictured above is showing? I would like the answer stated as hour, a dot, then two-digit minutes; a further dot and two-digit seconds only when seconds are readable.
5.48
